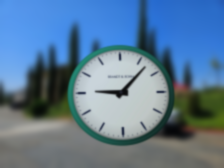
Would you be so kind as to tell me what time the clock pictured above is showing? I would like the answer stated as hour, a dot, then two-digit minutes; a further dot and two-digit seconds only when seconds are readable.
9.07
